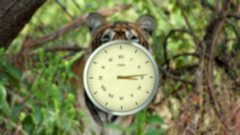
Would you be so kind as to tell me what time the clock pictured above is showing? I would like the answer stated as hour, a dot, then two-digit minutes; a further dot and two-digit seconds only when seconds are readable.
3.14
